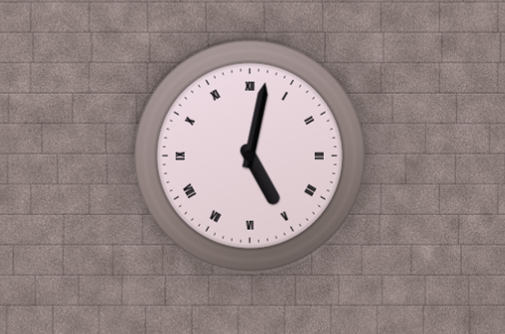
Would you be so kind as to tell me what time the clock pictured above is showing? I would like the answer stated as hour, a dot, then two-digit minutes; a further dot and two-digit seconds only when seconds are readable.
5.02
